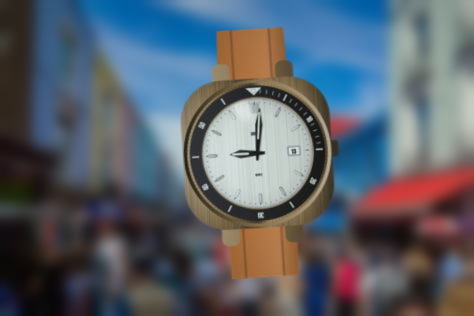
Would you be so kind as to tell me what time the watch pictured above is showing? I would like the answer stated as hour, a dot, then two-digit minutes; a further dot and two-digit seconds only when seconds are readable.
9.01
